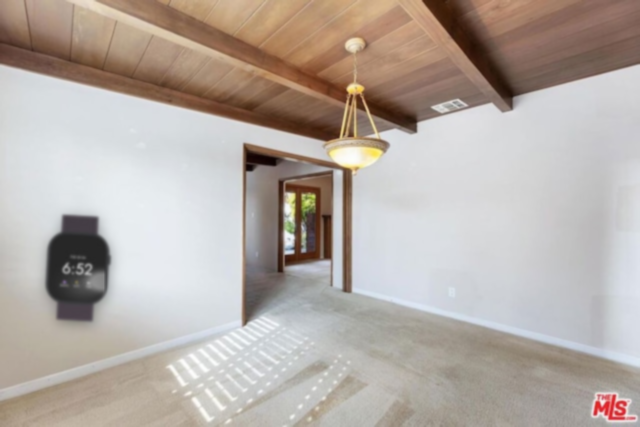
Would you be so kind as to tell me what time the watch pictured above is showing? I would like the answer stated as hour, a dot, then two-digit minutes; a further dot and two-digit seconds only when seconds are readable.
6.52
